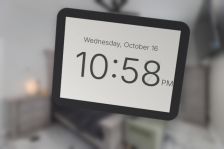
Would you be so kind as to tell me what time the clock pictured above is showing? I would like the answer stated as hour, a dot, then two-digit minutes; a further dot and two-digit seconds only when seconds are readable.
10.58
